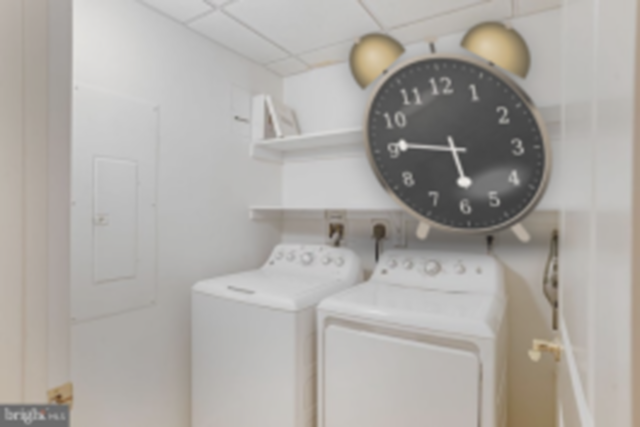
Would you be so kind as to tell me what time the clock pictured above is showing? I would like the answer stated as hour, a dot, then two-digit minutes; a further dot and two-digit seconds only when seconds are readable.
5.46
